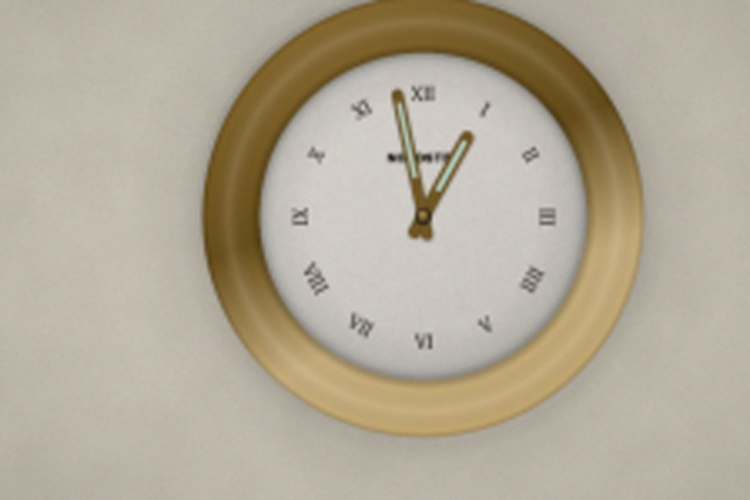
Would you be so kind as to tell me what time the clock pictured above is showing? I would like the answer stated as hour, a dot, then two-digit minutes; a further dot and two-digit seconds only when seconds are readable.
12.58
